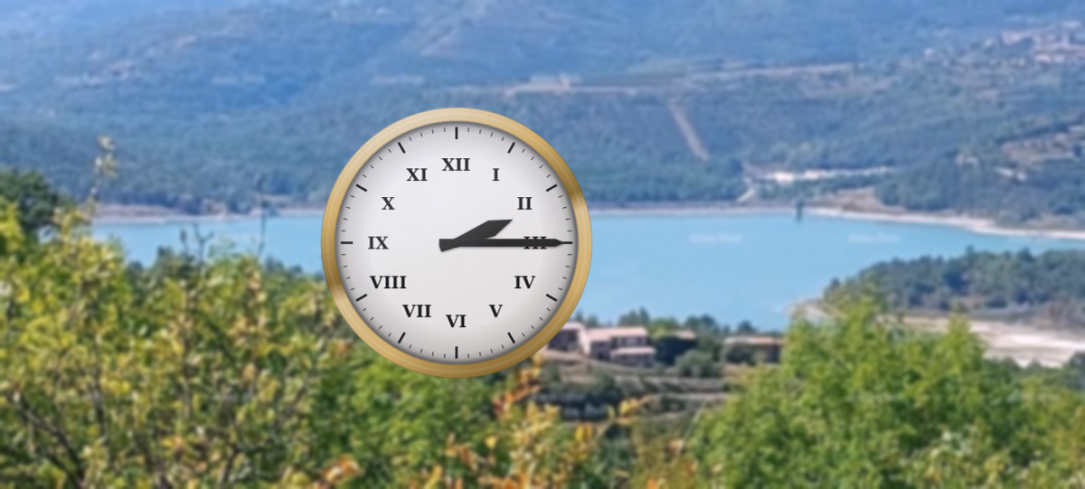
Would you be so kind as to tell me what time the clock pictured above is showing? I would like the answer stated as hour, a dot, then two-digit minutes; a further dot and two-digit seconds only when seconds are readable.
2.15
